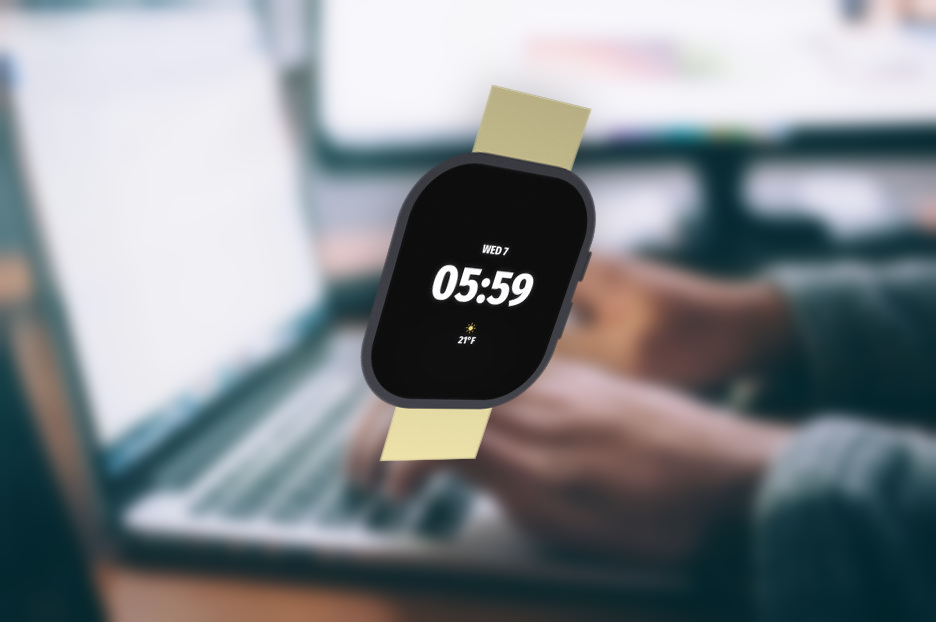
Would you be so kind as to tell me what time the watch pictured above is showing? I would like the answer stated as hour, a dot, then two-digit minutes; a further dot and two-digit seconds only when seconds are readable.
5.59
